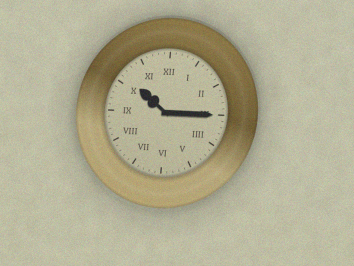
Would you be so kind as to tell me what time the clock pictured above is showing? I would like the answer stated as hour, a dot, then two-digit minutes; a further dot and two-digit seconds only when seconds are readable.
10.15
